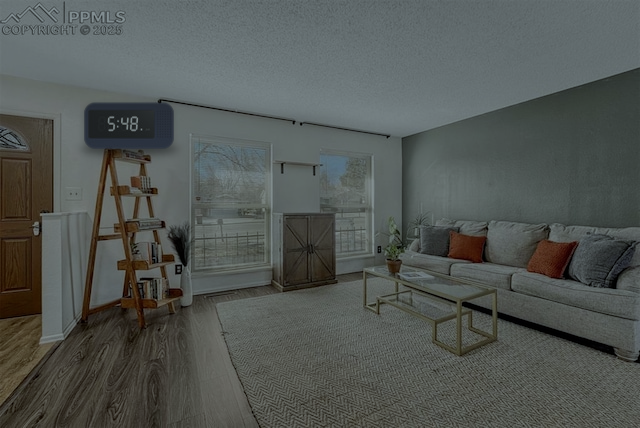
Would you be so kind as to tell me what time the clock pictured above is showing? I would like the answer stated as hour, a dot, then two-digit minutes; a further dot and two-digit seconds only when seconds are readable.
5.48
